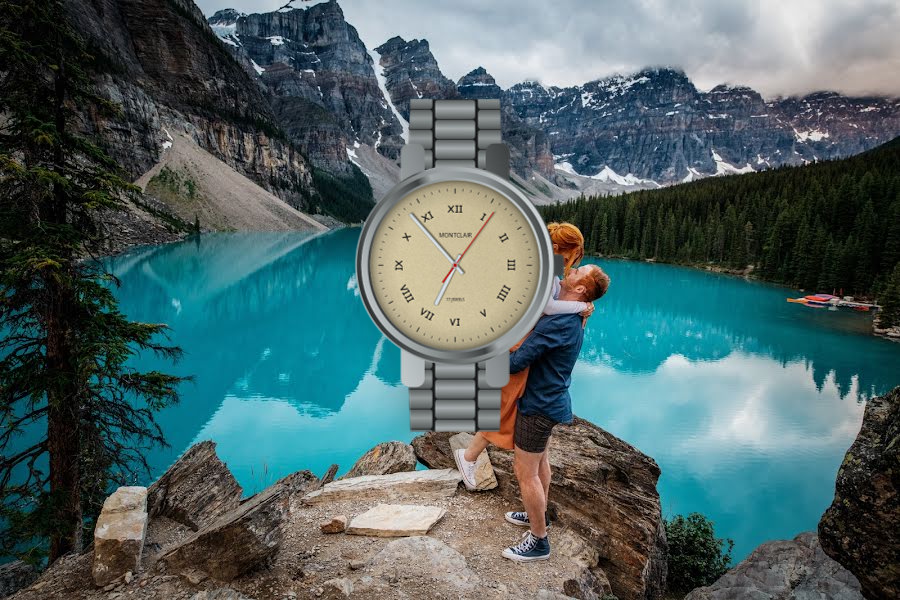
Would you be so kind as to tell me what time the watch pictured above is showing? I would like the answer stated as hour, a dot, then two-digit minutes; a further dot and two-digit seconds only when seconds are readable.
6.53.06
